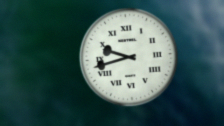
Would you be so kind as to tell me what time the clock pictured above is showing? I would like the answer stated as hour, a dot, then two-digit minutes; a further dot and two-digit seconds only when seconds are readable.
9.43
